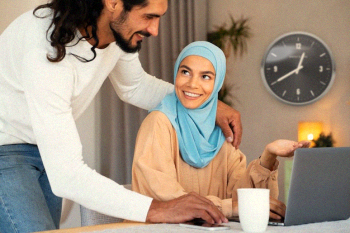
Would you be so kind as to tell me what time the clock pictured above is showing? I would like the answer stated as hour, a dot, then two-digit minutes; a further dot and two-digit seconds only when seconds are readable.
12.40
